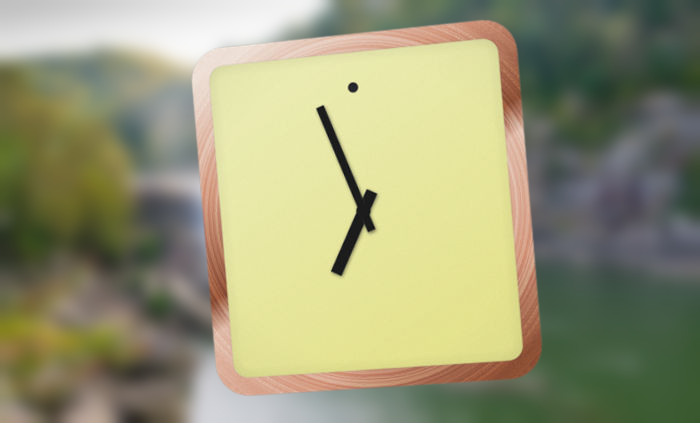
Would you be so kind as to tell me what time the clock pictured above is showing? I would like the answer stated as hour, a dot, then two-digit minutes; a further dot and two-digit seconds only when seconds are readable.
6.57
